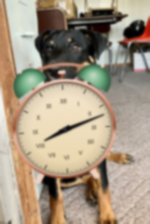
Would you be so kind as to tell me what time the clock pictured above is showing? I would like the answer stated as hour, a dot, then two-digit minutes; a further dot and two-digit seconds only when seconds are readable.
8.12
